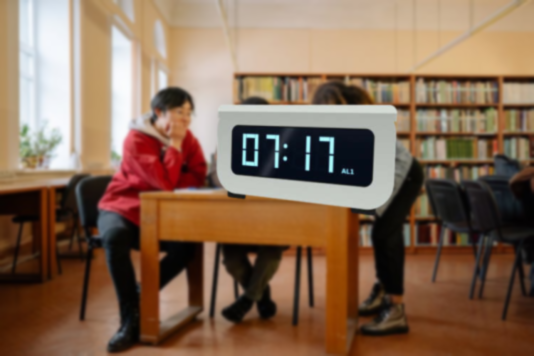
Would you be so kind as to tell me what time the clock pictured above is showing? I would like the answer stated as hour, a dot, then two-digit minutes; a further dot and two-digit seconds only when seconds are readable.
7.17
